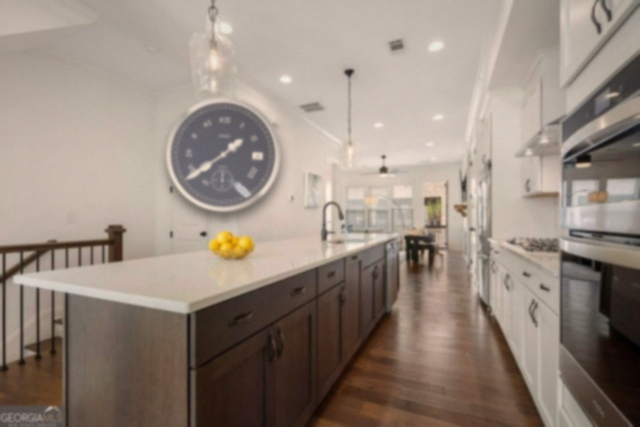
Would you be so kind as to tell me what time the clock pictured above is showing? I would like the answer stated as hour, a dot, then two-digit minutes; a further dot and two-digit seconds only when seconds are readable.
1.39
